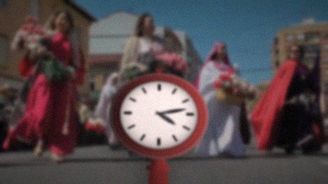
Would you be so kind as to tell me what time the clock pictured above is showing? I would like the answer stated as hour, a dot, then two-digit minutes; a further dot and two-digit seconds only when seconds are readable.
4.13
